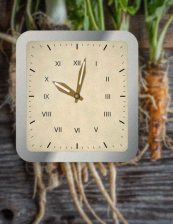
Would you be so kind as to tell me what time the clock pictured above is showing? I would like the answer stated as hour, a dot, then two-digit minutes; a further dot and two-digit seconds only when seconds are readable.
10.02
